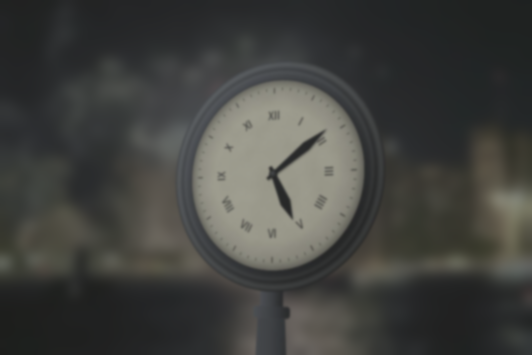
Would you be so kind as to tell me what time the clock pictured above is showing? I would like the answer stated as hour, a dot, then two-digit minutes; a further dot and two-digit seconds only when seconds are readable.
5.09
